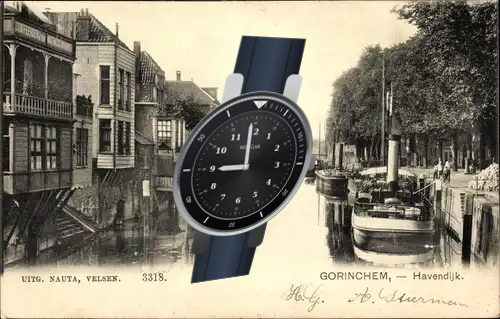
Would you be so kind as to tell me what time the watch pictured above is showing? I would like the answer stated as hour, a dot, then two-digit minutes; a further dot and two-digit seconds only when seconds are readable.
8.59
